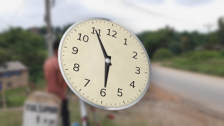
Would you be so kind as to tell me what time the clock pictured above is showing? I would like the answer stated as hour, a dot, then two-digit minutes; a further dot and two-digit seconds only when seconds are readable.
5.55
